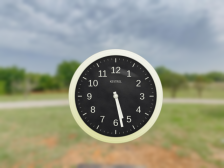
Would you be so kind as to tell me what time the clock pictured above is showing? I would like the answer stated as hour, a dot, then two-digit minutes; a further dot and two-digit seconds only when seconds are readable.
5.28
